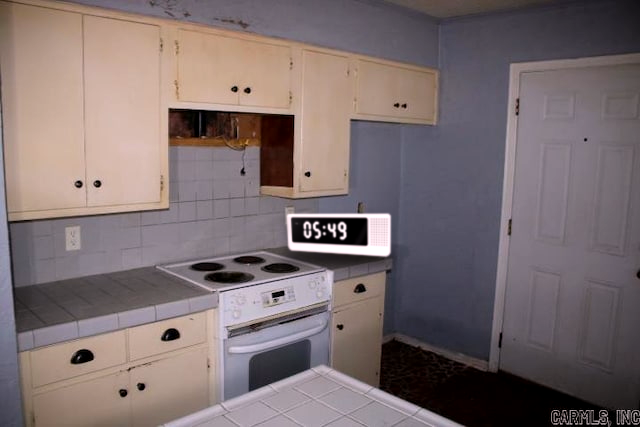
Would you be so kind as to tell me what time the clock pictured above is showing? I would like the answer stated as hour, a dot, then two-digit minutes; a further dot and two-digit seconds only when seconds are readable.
5.49
